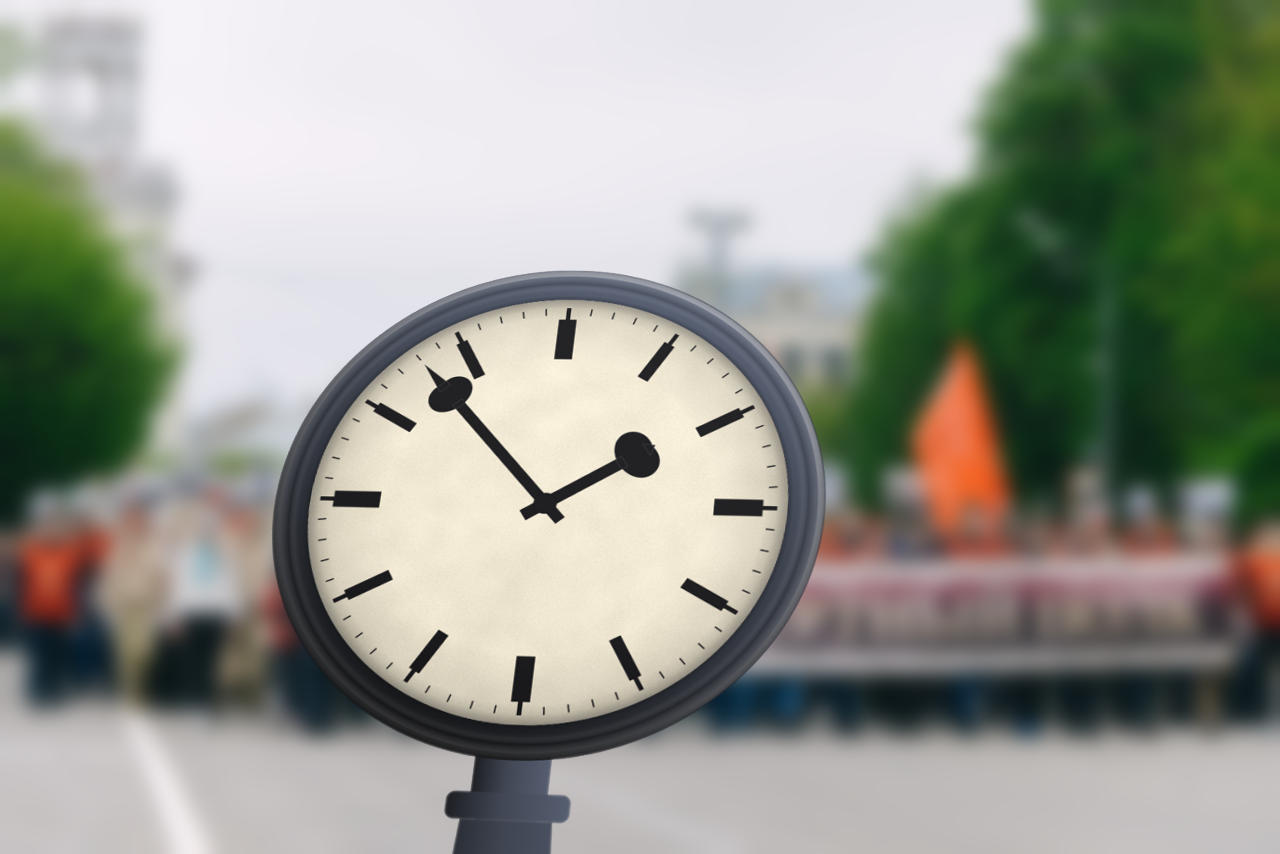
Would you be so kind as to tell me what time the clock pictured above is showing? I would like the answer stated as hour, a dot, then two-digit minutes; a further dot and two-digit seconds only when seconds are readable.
1.53
